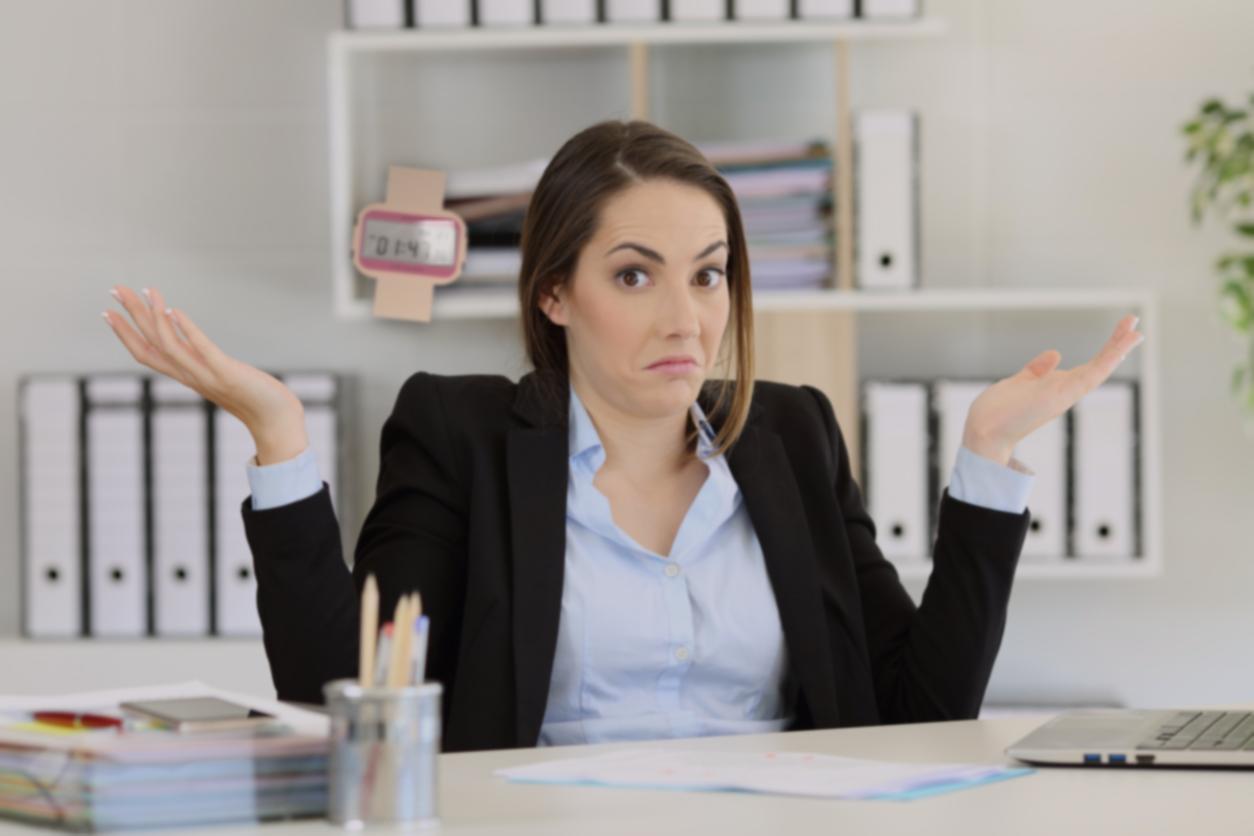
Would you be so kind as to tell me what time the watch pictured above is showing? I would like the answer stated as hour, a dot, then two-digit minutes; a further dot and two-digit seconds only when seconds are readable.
1.47
